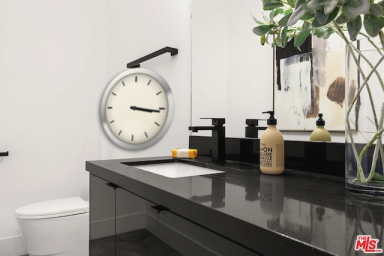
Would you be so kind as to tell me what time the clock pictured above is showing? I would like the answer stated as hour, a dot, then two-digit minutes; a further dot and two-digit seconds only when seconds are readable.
3.16
